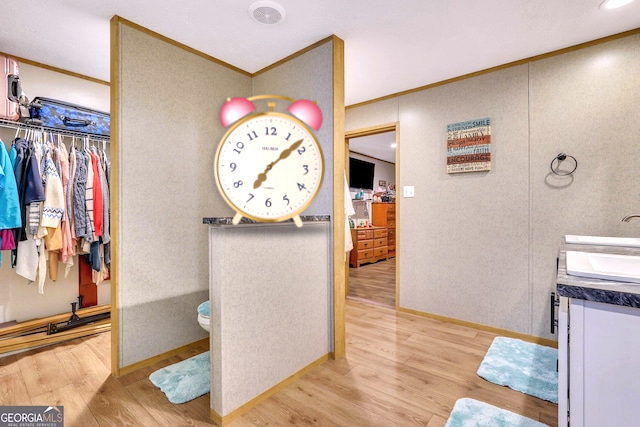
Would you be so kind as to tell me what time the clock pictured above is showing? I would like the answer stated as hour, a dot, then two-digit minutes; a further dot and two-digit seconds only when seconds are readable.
7.08
